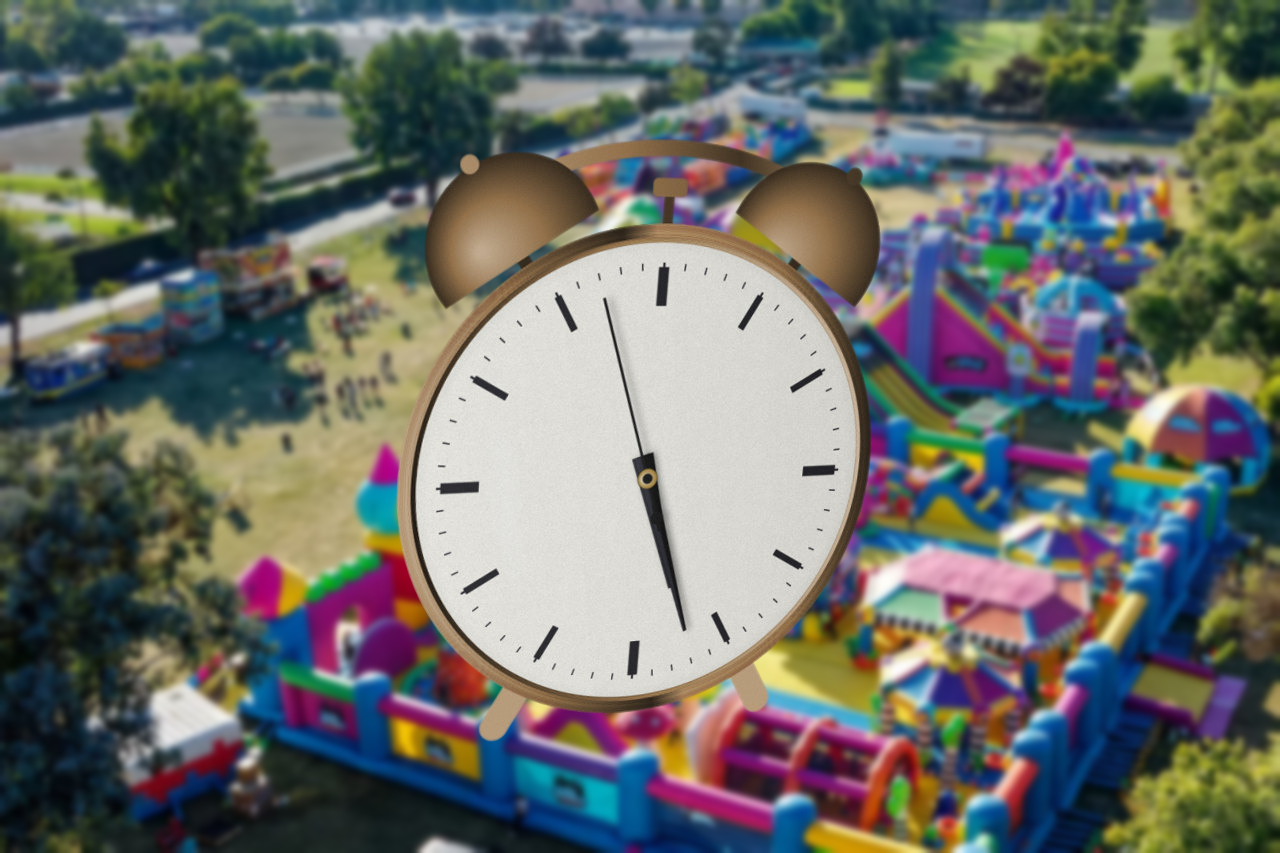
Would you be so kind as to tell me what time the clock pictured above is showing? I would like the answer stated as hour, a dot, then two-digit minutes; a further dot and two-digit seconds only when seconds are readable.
5.26.57
